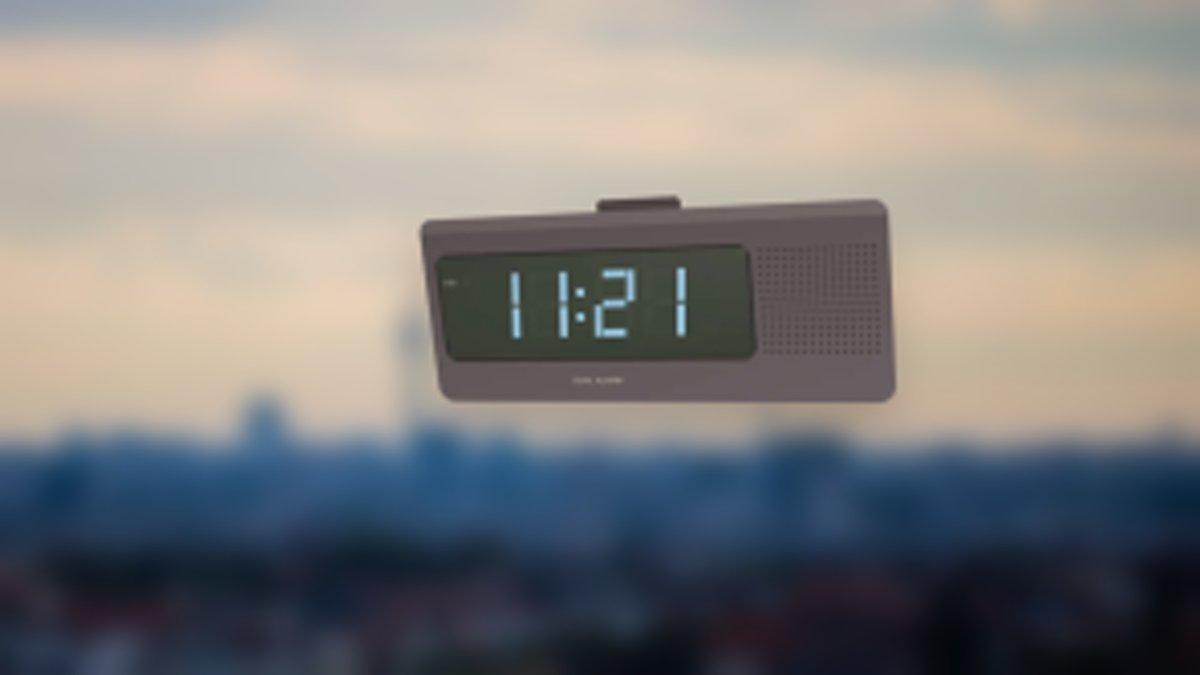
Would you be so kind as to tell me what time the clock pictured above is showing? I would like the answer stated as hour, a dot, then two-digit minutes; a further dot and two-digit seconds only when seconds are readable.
11.21
